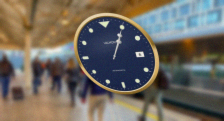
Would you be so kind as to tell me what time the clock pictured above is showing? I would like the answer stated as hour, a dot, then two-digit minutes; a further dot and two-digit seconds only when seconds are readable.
1.05
